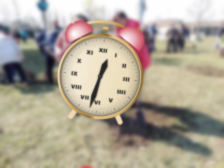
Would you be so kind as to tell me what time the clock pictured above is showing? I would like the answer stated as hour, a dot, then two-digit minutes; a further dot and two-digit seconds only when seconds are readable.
12.32
